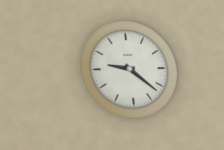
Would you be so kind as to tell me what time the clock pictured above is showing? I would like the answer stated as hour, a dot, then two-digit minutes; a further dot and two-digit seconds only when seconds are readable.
9.22
